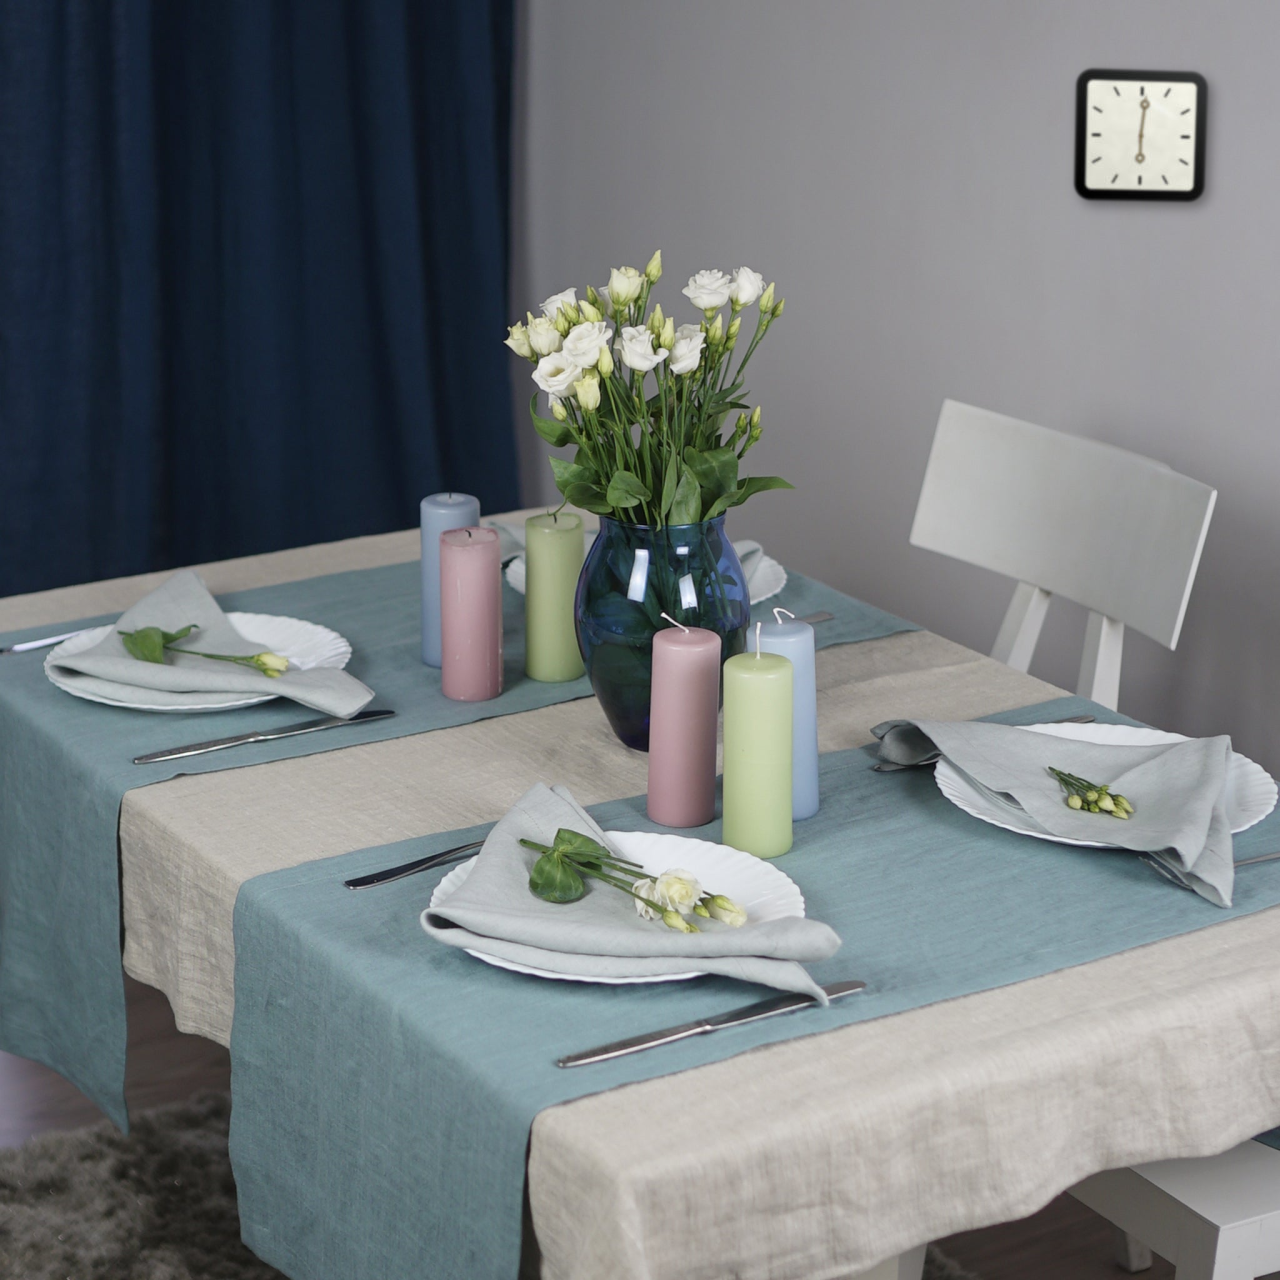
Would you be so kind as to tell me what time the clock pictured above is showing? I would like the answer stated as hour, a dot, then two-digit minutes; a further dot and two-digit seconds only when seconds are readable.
6.01
